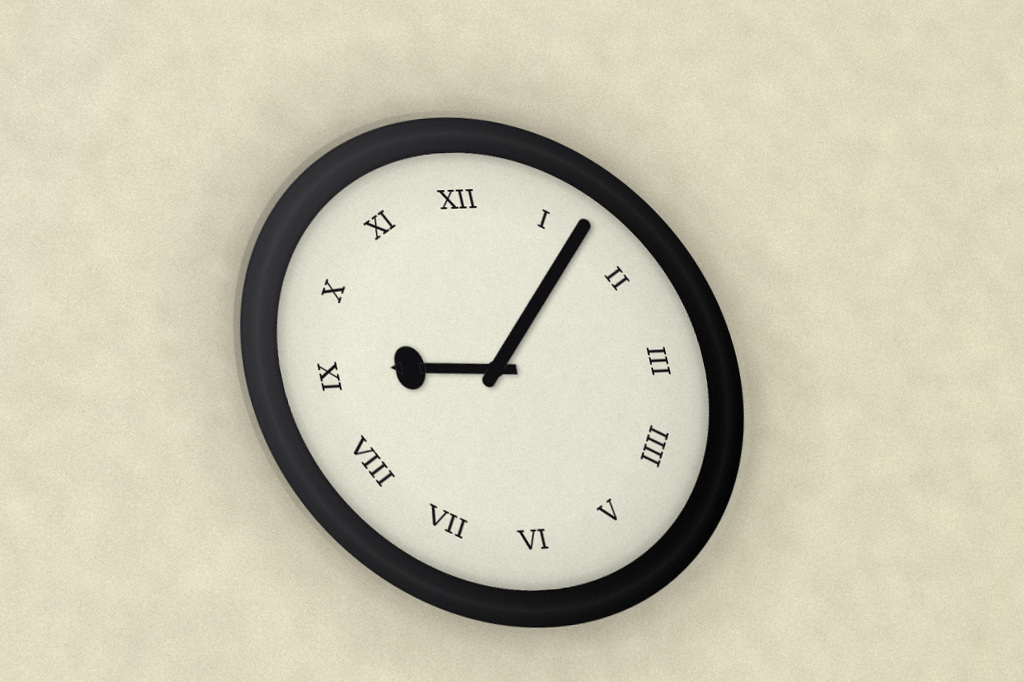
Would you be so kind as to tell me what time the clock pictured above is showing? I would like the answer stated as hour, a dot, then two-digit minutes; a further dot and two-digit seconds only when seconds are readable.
9.07
